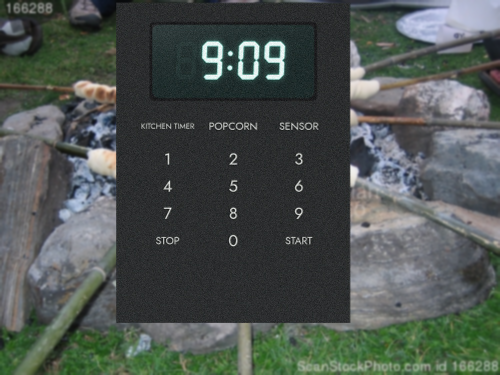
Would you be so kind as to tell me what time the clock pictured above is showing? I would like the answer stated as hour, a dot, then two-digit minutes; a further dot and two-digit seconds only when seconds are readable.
9.09
